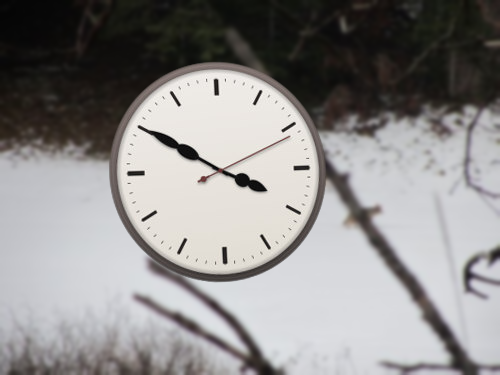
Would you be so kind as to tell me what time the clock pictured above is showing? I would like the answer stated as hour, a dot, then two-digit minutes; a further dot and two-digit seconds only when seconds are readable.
3.50.11
